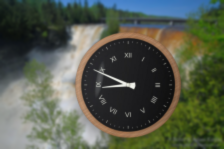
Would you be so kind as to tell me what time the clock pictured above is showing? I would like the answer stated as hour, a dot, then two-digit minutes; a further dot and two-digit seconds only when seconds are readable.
8.49
